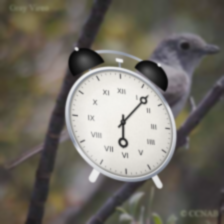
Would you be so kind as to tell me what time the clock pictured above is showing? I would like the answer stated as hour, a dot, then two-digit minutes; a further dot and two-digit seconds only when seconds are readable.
6.07
